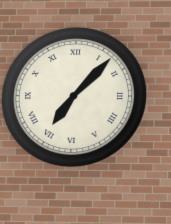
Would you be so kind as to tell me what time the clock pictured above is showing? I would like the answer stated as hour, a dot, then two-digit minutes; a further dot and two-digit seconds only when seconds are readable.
7.07
